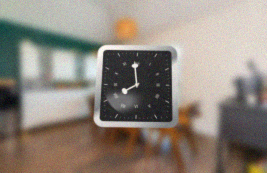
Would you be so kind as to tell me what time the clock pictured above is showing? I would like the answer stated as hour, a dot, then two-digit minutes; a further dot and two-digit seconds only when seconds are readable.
7.59
